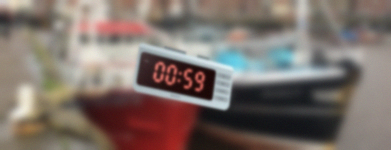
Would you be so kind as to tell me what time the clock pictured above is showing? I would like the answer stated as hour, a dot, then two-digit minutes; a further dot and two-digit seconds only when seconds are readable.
0.59
